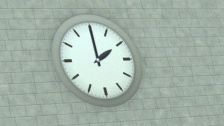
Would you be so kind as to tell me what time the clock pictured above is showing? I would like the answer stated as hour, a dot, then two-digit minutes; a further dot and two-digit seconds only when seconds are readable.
2.00
